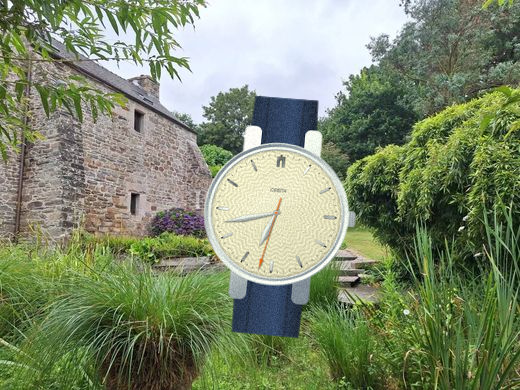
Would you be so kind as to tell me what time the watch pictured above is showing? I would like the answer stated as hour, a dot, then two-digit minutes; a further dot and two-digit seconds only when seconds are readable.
6.42.32
